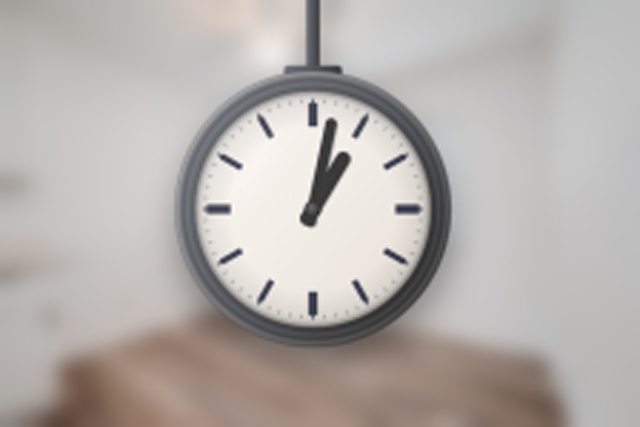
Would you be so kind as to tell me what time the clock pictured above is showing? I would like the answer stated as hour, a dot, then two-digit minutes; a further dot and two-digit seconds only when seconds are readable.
1.02
